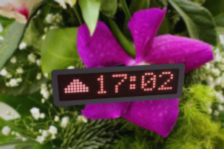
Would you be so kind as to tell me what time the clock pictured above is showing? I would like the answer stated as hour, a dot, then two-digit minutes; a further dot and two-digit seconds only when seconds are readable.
17.02
